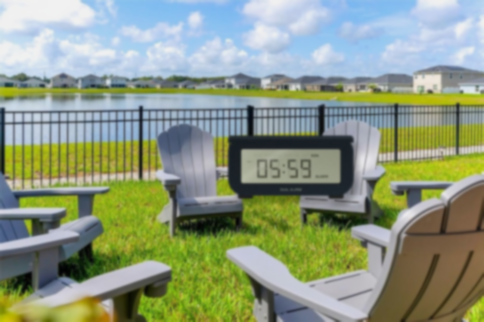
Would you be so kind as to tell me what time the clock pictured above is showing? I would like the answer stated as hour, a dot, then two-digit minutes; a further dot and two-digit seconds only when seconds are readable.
5.59
